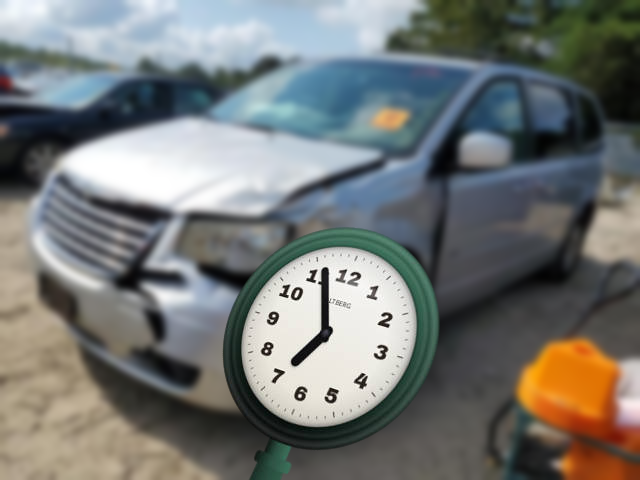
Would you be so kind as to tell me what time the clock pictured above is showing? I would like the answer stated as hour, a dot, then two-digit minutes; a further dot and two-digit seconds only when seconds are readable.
6.56
